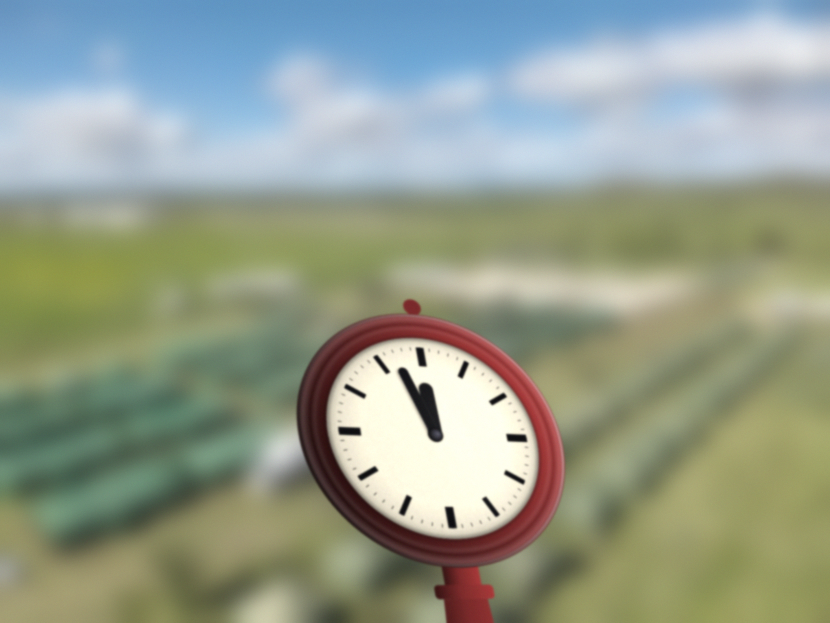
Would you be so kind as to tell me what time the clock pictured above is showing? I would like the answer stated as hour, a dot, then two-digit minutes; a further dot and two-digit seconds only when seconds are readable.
11.57
